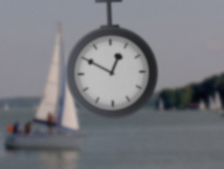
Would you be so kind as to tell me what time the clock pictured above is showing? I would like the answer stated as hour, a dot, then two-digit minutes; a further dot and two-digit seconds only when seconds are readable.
12.50
